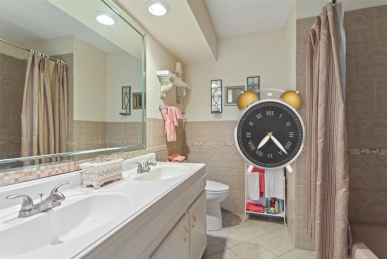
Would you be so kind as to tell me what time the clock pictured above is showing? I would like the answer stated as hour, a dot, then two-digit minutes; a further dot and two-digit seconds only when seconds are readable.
7.23
